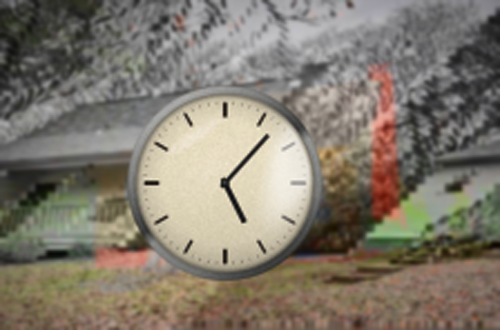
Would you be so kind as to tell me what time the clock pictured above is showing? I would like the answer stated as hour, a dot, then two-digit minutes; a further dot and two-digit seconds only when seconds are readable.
5.07
